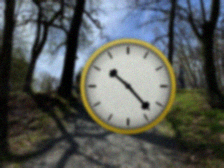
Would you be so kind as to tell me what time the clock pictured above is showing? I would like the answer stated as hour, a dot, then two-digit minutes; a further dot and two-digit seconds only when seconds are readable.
10.23
